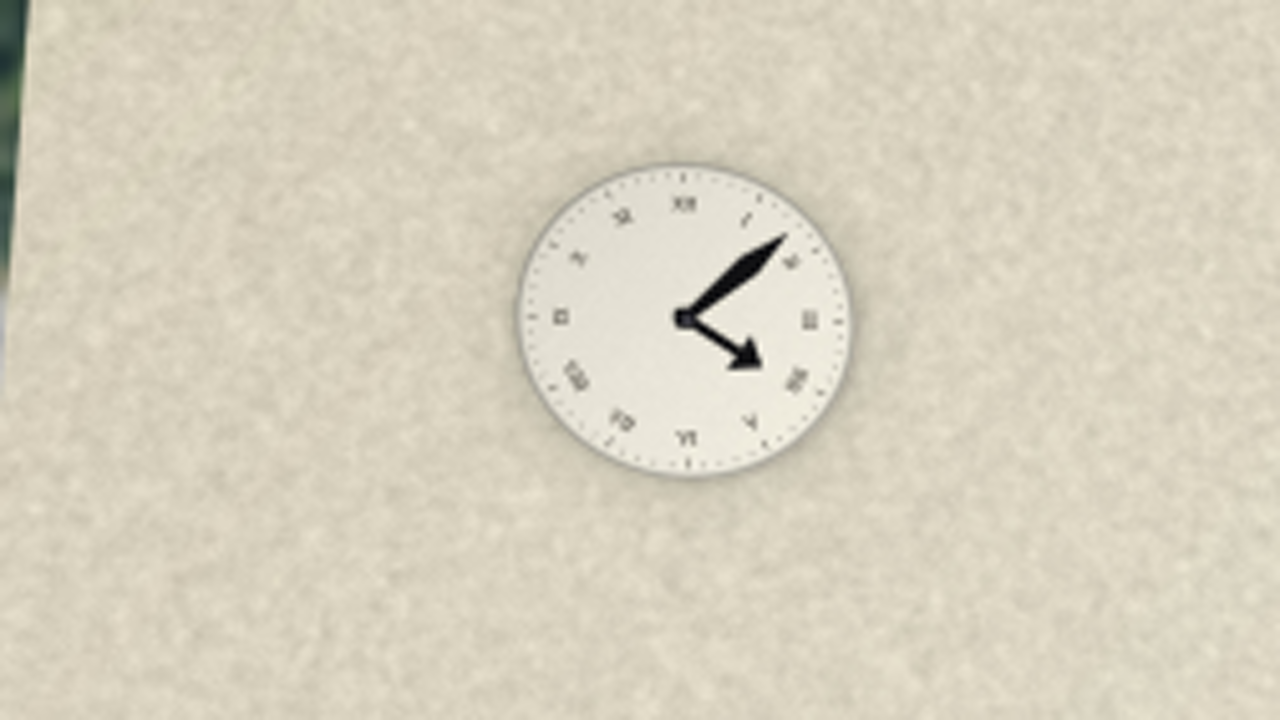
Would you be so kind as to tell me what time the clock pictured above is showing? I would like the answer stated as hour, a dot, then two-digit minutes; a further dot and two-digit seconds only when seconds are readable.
4.08
